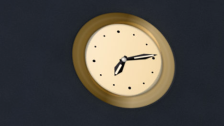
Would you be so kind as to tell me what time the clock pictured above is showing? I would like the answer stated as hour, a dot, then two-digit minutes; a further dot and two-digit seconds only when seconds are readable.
7.14
